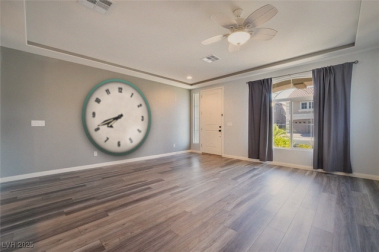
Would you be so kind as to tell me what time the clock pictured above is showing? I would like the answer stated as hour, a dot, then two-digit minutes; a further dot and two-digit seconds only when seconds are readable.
7.41
